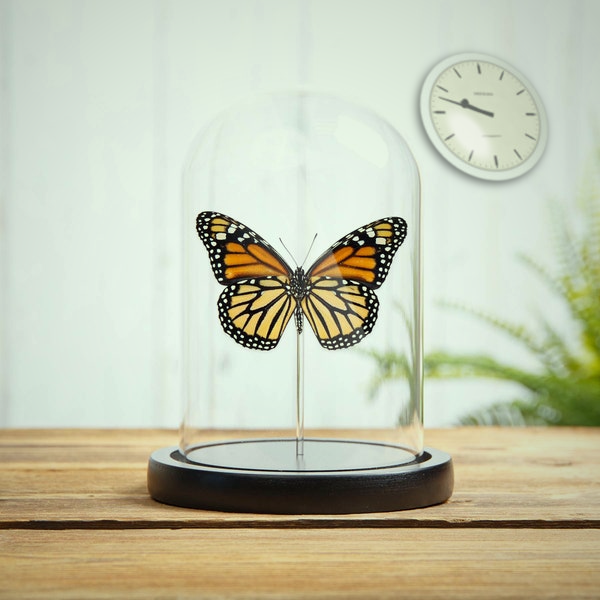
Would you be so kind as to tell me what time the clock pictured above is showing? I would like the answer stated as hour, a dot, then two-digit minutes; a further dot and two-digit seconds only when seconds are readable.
9.48
